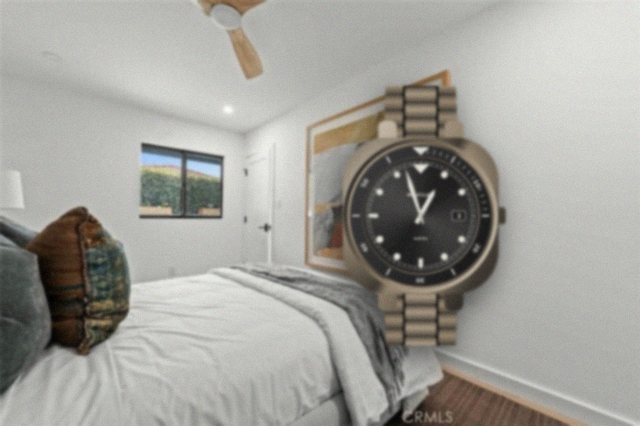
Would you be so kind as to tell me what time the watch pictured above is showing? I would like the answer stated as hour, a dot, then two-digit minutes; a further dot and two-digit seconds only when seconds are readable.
12.57
